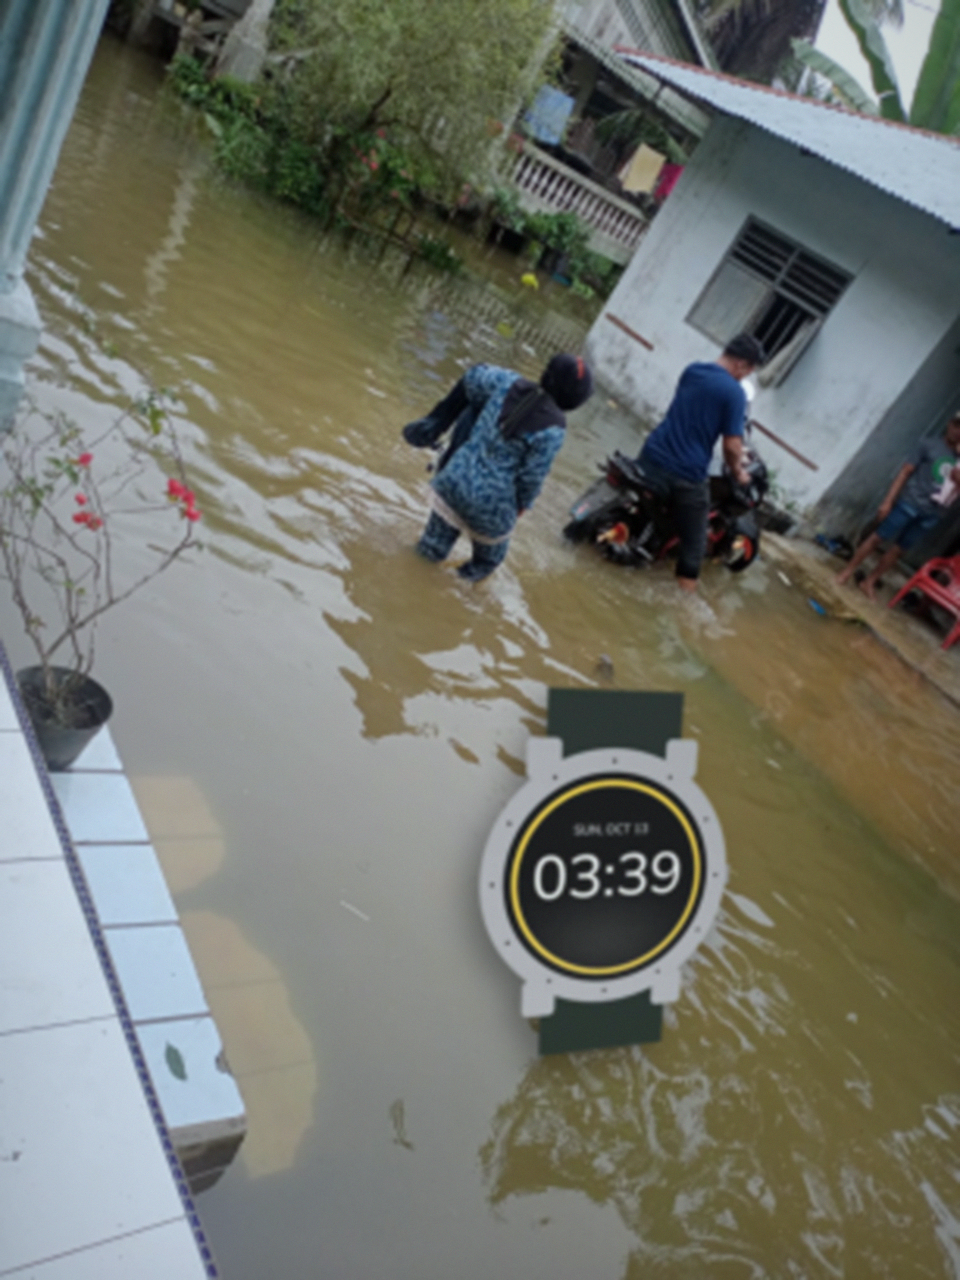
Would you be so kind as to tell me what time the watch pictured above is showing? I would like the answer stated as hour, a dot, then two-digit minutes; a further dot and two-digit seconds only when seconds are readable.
3.39
